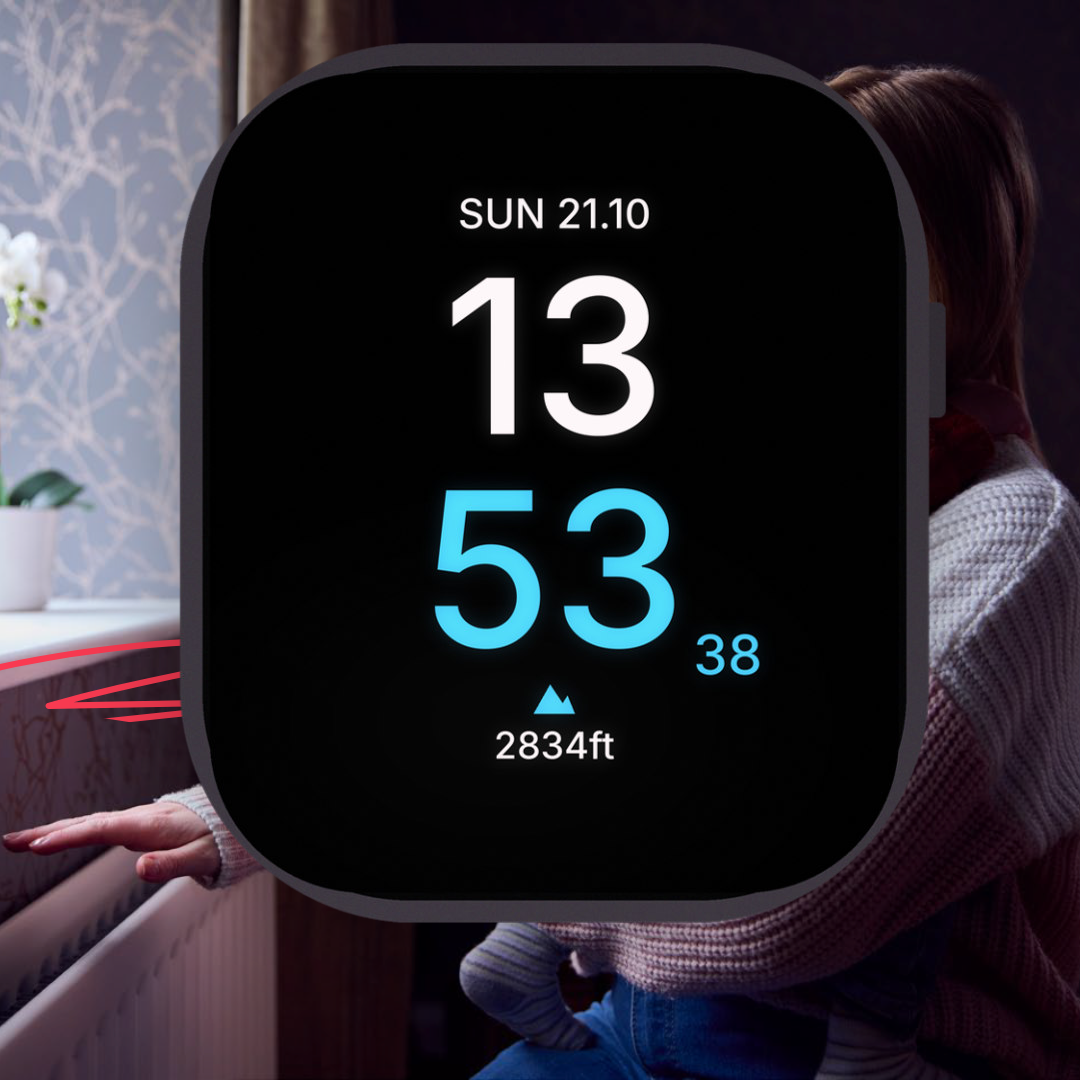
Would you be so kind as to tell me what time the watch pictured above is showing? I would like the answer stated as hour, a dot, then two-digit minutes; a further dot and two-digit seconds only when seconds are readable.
13.53.38
